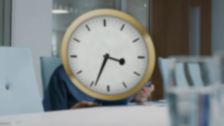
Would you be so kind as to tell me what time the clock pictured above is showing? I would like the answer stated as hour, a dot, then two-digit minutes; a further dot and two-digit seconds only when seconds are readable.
3.34
